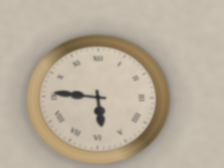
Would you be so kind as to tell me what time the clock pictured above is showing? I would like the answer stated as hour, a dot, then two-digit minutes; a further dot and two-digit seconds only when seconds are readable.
5.46
